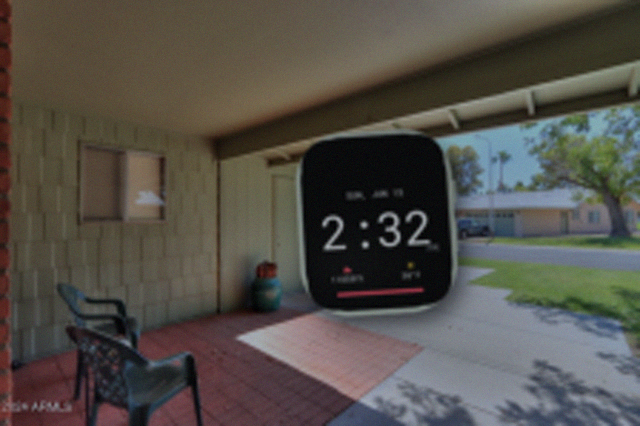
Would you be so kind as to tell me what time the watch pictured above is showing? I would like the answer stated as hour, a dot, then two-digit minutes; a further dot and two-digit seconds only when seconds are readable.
2.32
